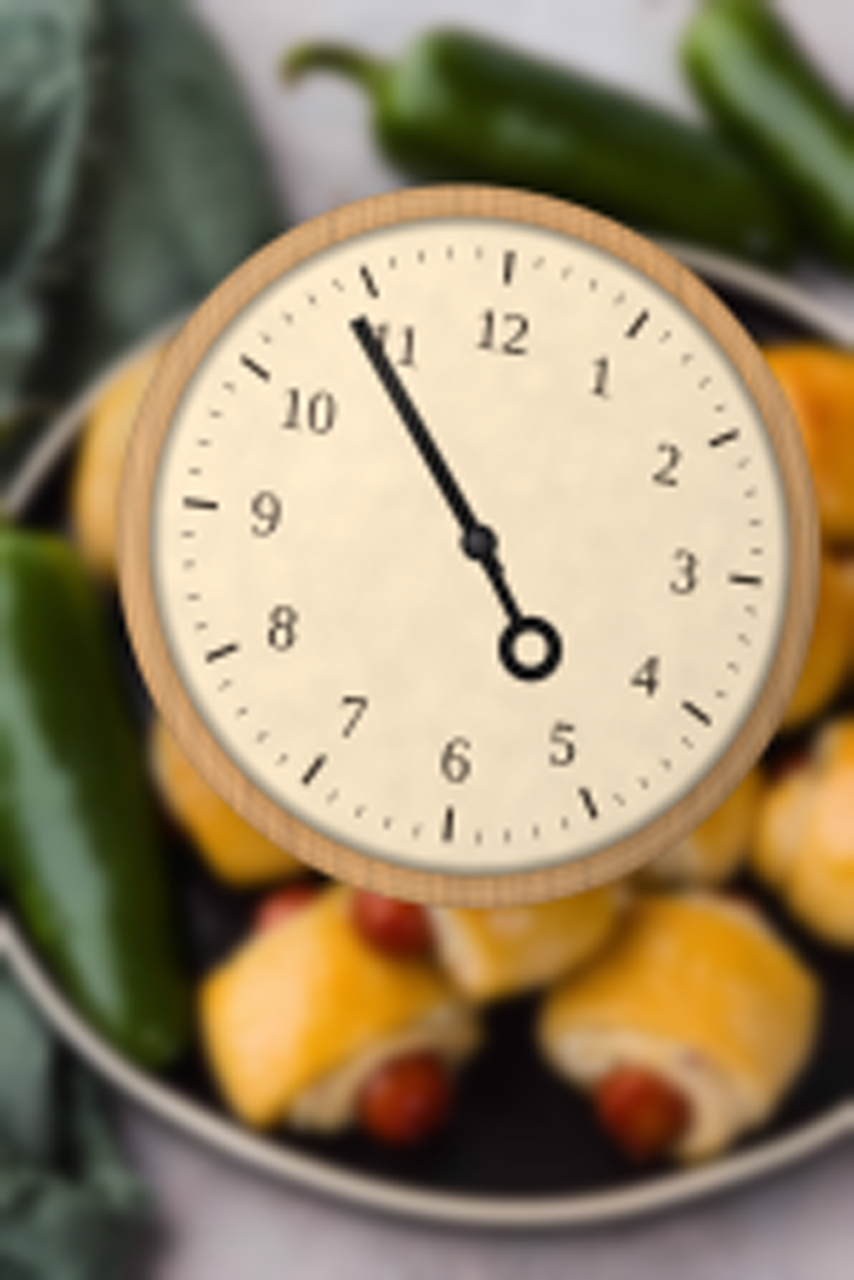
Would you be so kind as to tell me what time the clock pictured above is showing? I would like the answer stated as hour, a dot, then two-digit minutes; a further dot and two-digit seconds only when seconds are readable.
4.54
